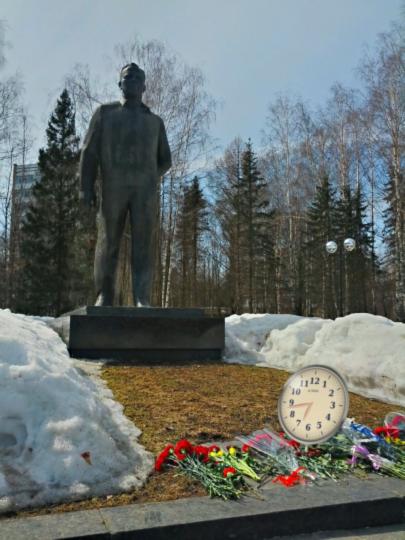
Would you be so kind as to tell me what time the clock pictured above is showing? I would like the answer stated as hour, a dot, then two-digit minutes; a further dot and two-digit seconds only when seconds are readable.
6.43
